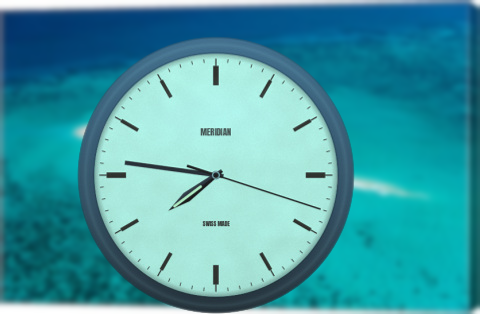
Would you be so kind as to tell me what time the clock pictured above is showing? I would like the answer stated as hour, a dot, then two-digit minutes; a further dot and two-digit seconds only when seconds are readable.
7.46.18
